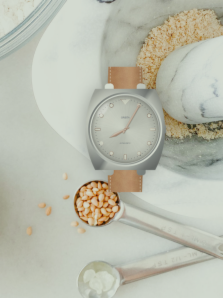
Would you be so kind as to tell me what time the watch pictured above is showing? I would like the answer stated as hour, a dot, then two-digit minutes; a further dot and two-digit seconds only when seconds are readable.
8.05
